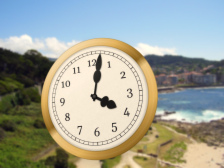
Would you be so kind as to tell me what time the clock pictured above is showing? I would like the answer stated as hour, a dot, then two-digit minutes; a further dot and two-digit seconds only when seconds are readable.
4.02
